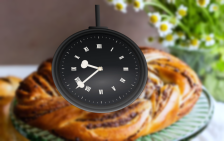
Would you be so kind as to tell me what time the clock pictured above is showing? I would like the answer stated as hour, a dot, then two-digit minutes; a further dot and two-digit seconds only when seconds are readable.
9.38
